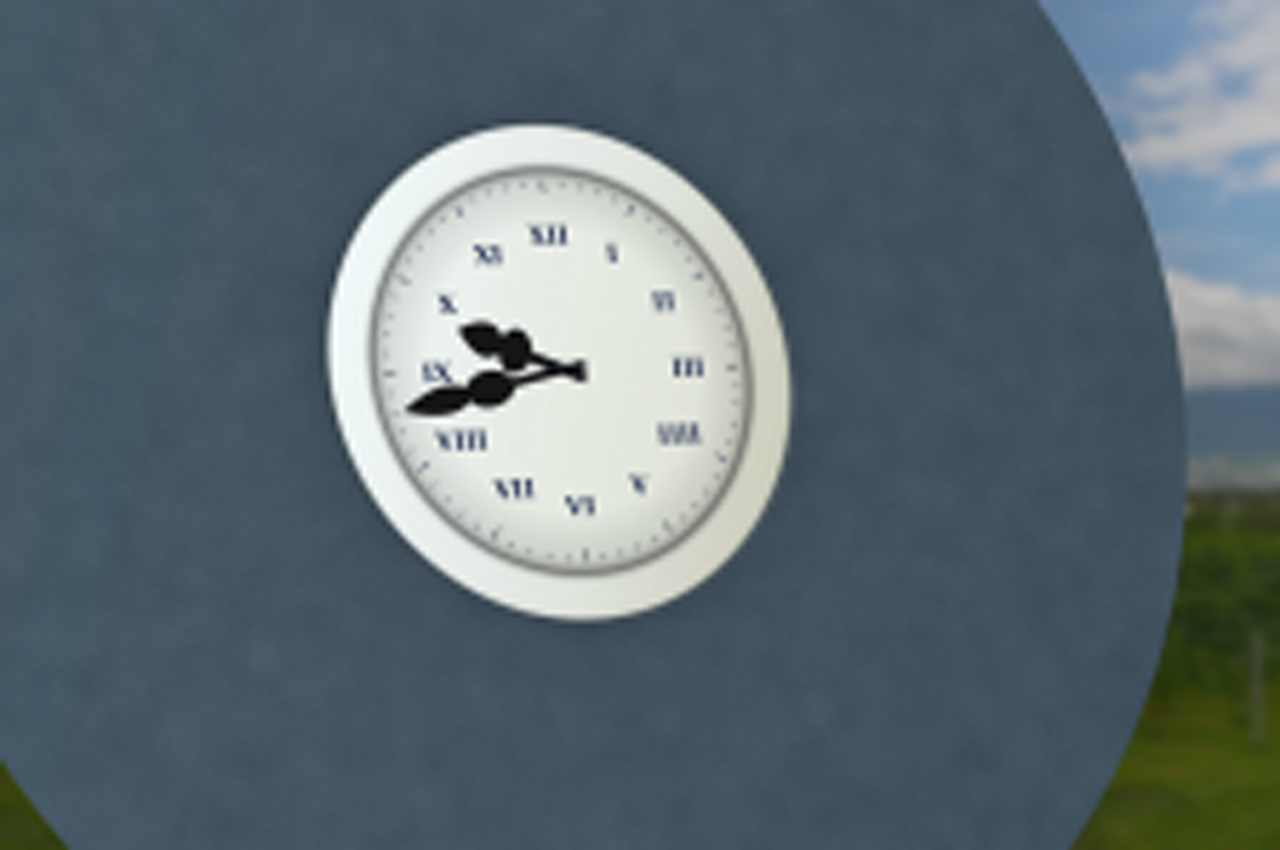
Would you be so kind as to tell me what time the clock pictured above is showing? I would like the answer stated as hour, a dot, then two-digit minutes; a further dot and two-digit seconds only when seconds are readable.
9.43
